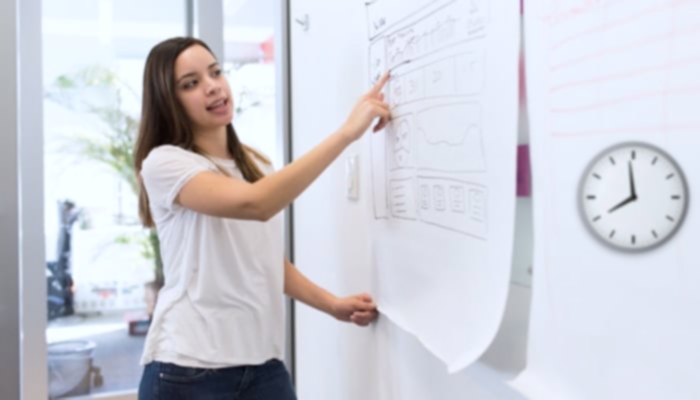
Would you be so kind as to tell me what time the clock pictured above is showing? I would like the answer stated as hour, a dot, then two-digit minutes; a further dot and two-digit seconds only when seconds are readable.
7.59
